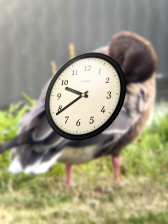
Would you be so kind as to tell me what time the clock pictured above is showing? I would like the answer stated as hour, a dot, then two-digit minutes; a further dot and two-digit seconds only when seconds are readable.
9.39
